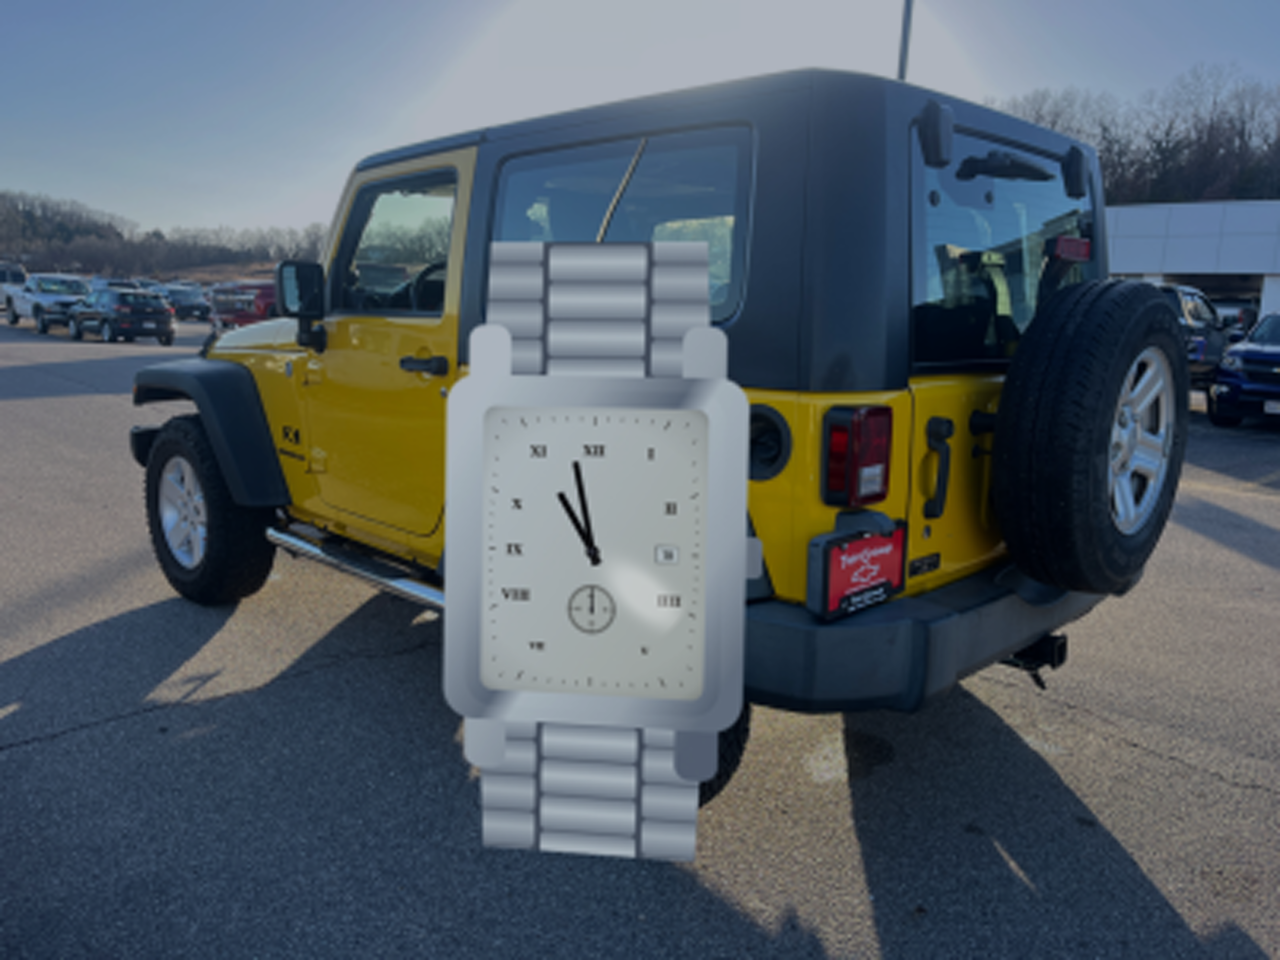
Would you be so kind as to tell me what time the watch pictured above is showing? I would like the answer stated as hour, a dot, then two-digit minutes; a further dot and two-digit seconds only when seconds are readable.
10.58
